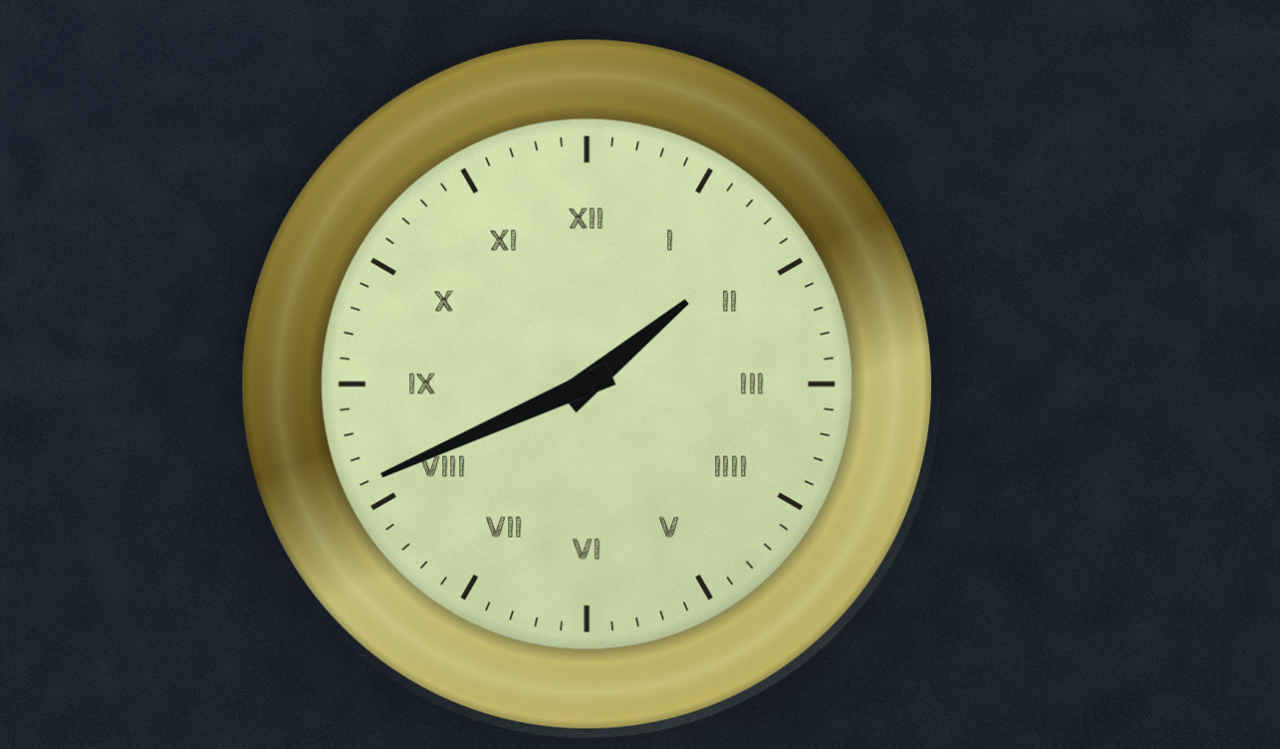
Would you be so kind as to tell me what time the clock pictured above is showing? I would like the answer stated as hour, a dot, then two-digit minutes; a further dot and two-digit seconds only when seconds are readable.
1.41
